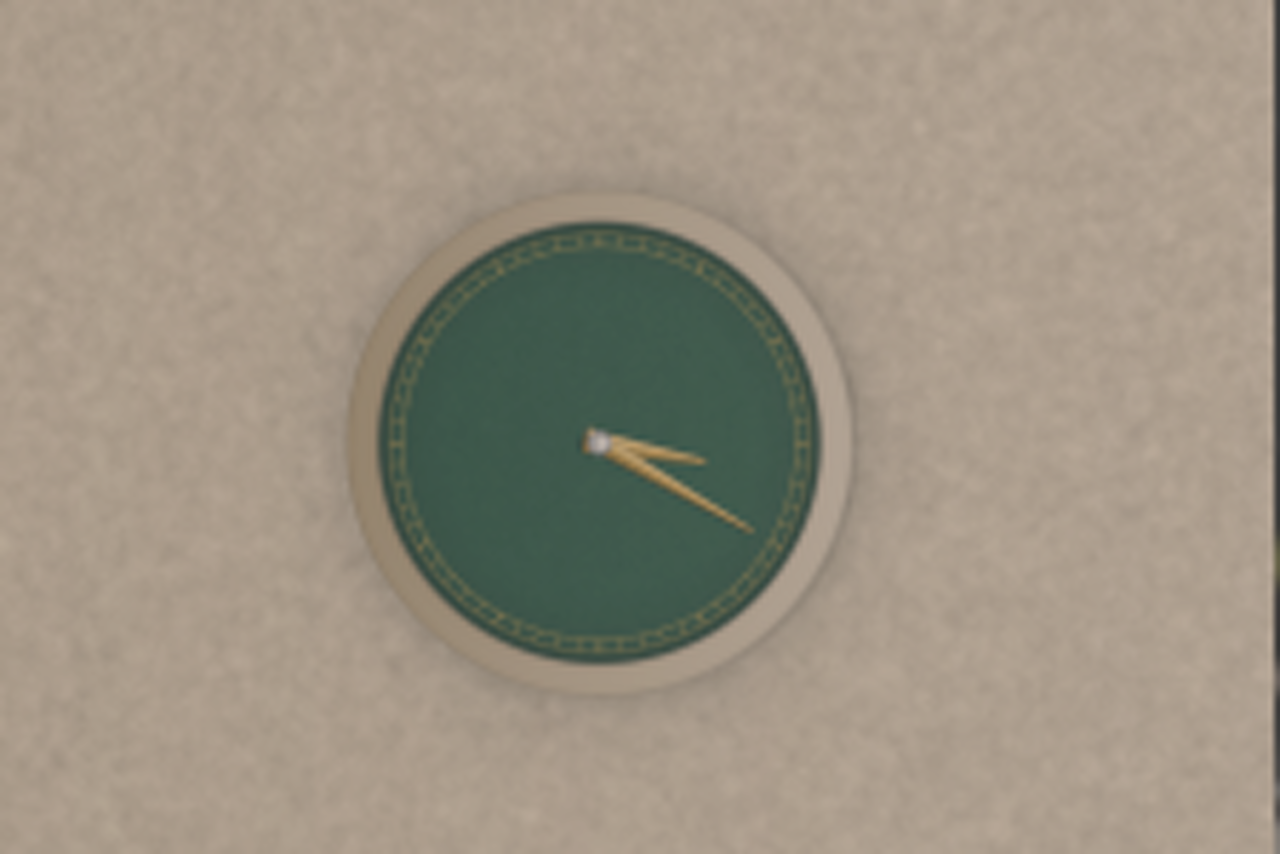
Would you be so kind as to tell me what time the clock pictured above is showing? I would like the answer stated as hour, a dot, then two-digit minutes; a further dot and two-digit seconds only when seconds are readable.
3.20
